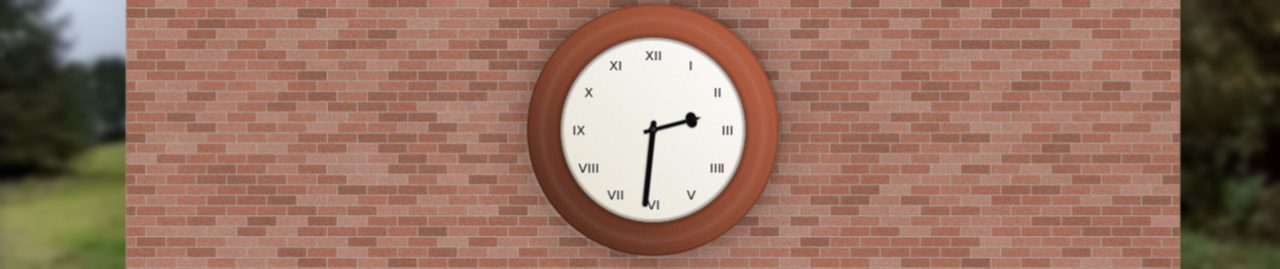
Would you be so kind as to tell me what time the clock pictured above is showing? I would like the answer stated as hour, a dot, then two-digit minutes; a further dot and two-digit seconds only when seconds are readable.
2.31
